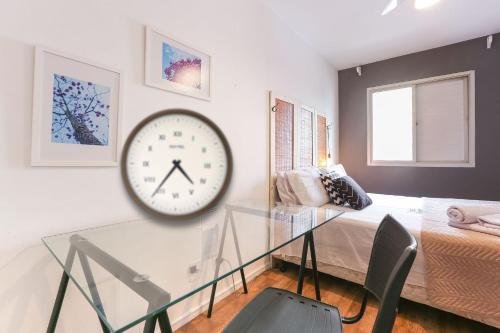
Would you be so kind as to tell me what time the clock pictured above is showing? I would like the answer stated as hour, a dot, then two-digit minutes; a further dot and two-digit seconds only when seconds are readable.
4.36
